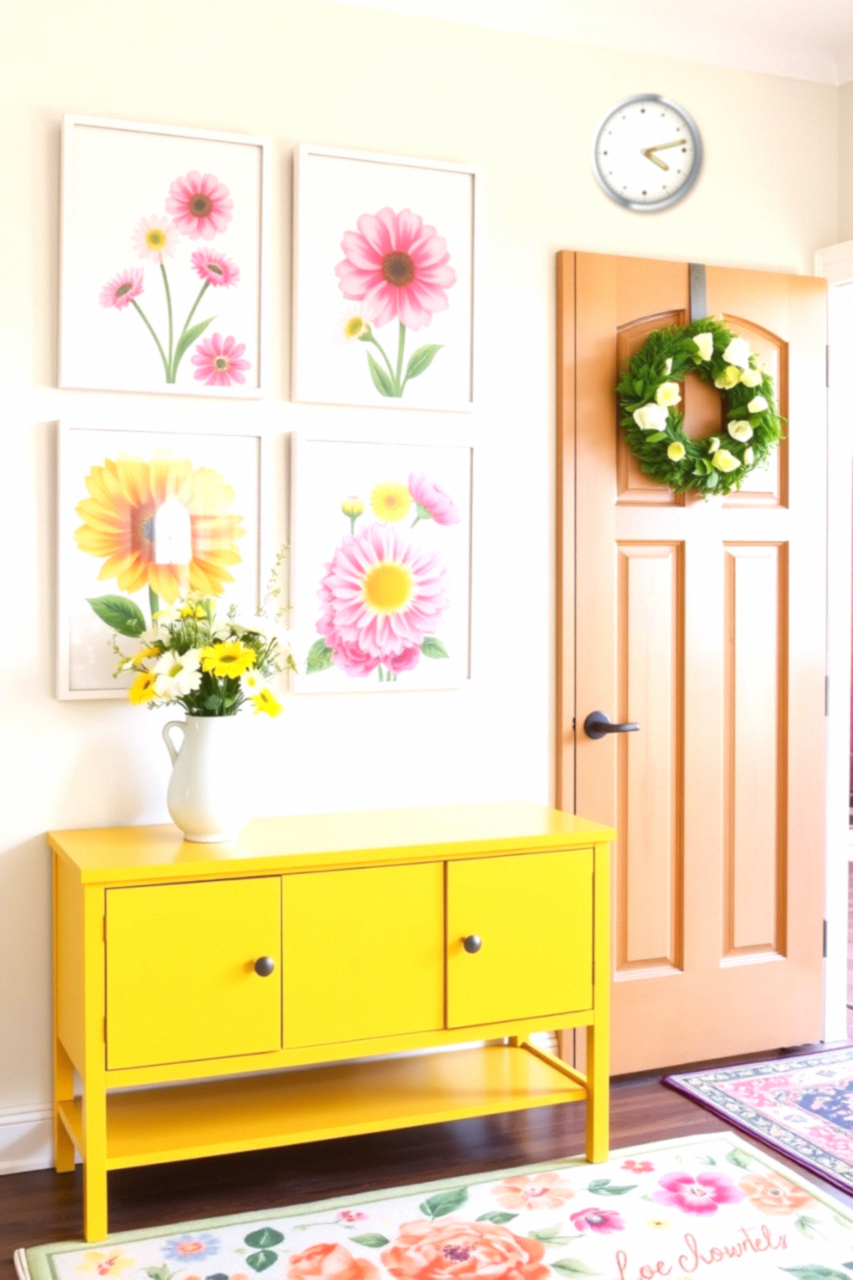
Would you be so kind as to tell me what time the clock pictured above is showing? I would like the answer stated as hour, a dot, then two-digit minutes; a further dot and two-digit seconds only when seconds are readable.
4.13
